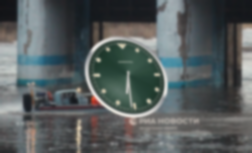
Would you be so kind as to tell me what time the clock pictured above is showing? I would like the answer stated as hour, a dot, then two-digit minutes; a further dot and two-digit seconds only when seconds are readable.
6.31
